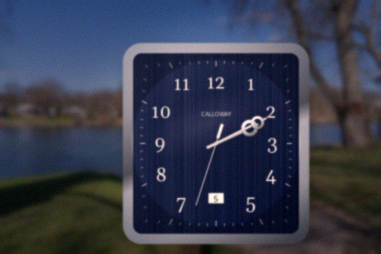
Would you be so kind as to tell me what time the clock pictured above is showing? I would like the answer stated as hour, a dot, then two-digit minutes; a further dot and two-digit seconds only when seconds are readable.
2.10.33
